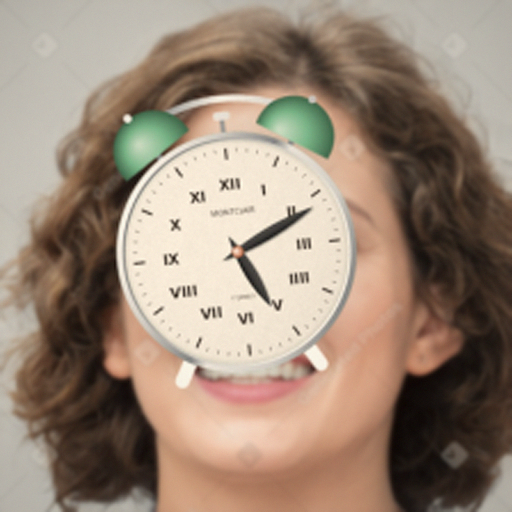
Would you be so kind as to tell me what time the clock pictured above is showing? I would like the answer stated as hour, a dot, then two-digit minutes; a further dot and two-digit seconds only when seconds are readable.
5.11
